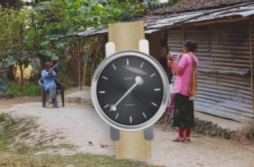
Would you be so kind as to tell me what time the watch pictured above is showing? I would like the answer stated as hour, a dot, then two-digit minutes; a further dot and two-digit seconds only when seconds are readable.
1.38
